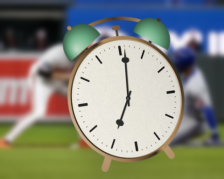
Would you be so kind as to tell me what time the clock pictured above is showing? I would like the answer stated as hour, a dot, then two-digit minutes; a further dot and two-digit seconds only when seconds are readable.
7.01
